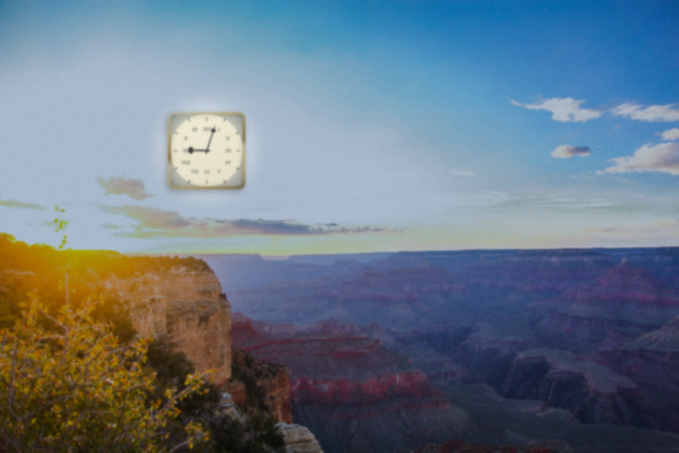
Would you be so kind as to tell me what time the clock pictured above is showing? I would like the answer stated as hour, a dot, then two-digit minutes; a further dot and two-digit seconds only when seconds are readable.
9.03
